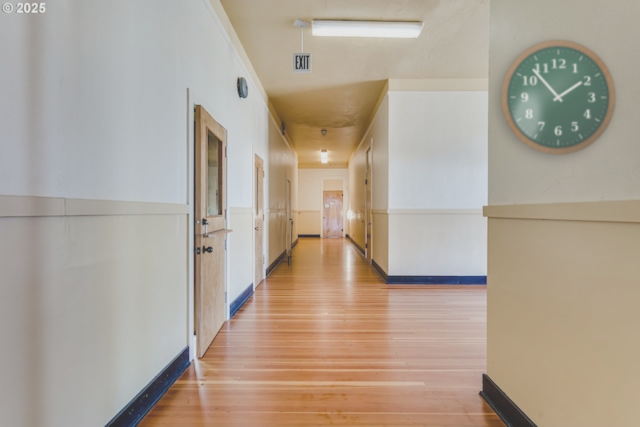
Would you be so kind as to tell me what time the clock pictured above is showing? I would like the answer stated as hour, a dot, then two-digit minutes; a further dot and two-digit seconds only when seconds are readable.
1.53
